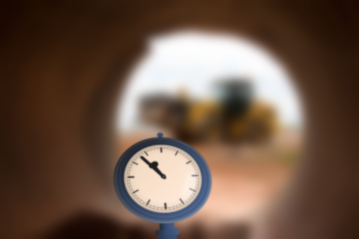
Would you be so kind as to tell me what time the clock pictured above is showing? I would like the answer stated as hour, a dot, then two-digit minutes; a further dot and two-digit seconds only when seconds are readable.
10.53
